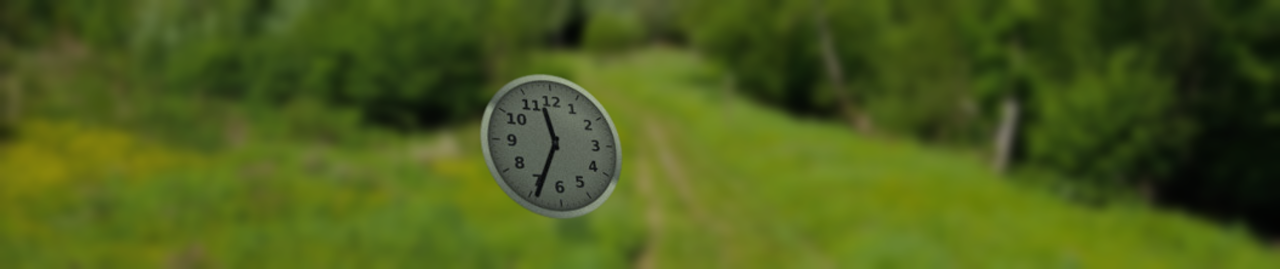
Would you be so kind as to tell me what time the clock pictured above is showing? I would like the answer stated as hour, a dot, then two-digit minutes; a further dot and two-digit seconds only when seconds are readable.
11.34
